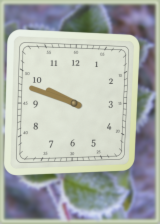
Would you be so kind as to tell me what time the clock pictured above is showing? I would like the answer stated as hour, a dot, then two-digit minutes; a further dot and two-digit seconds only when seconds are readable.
9.48
